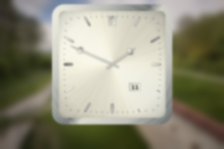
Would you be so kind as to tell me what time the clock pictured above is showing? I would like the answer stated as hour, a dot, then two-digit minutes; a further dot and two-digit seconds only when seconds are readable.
1.49
